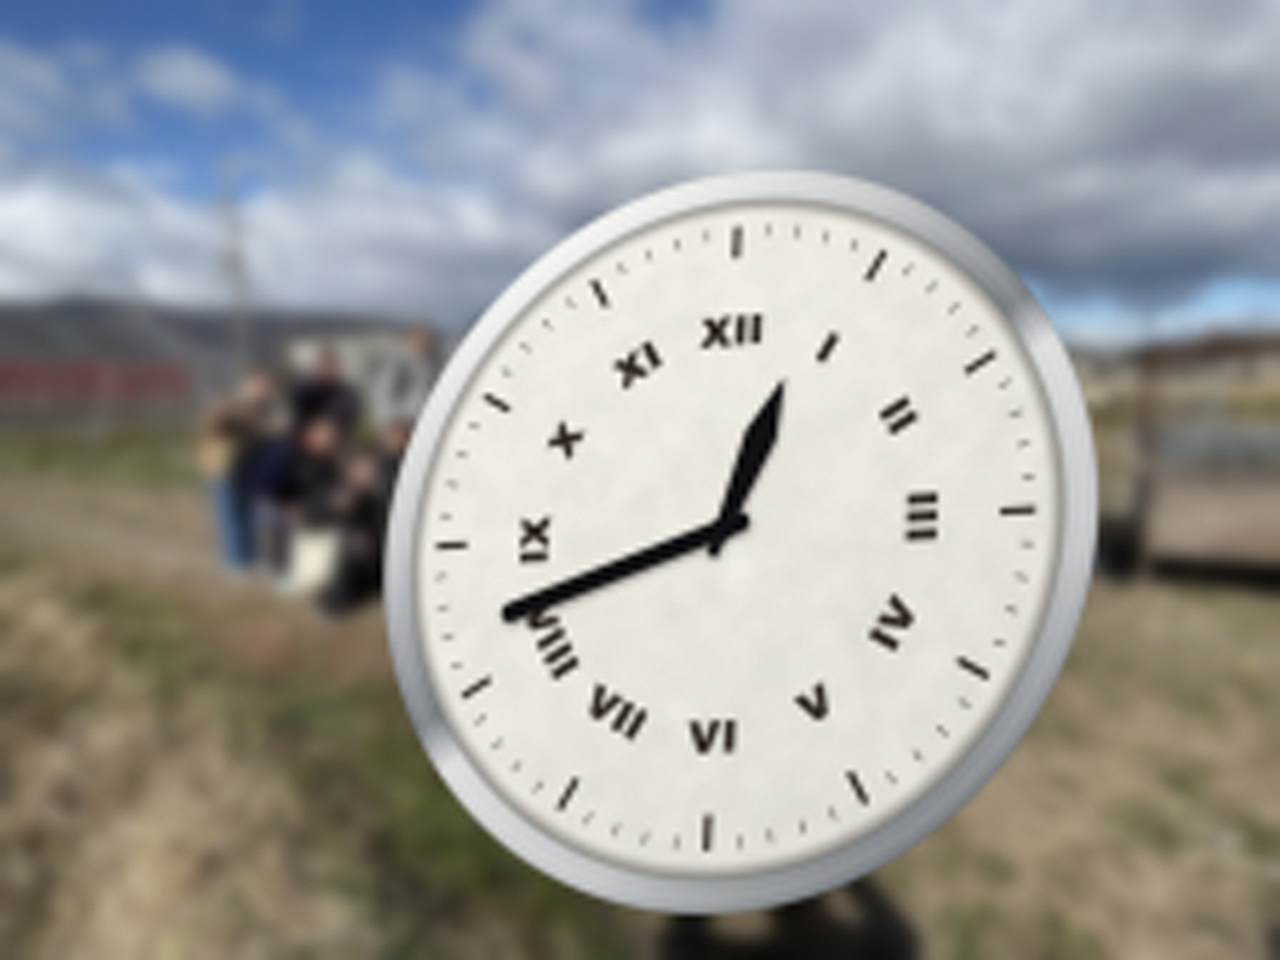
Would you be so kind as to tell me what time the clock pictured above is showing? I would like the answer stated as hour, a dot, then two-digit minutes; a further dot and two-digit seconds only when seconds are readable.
12.42
